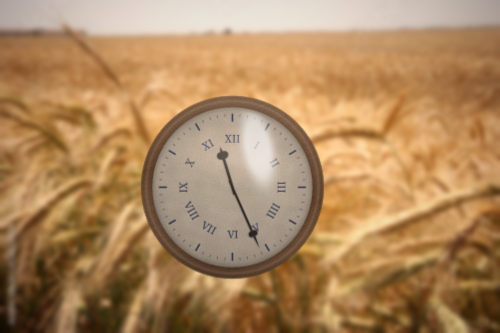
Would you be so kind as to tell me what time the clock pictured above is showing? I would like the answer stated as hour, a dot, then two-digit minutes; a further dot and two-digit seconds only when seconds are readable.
11.26
